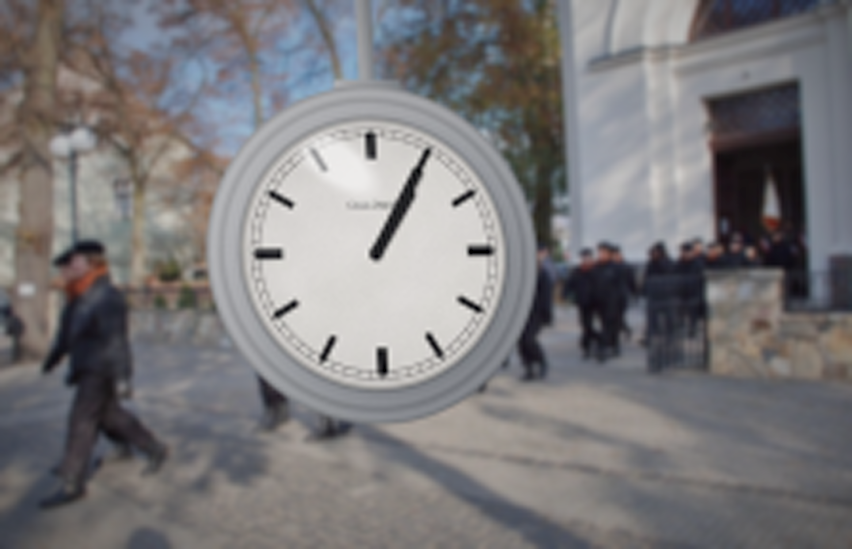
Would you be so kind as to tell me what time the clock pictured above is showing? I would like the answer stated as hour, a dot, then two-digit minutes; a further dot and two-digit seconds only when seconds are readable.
1.05
